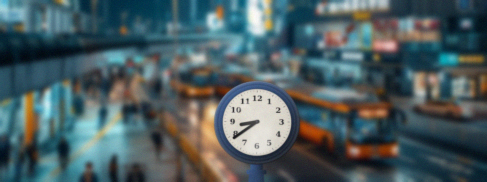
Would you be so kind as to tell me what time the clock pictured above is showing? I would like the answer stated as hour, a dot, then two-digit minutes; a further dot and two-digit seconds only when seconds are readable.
8.39
